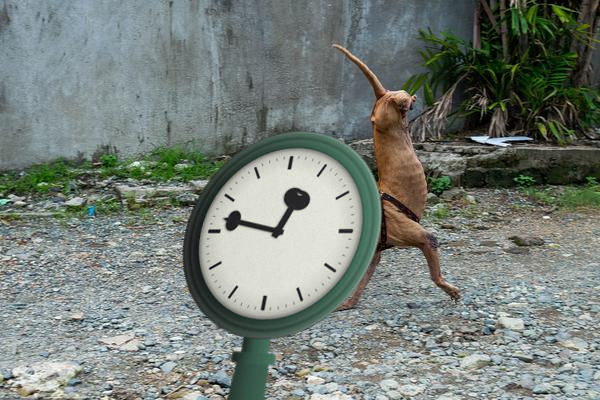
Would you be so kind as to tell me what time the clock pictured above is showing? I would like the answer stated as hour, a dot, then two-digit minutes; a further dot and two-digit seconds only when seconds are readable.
12.47
